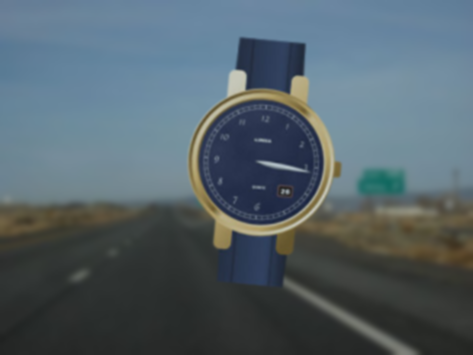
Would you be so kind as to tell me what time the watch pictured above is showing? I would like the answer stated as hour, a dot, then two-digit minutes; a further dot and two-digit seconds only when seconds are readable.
3.16
